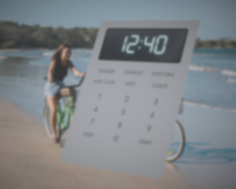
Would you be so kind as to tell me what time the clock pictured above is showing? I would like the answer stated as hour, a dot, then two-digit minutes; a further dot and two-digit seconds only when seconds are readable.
12.40
